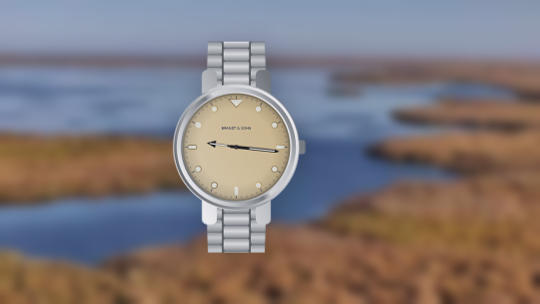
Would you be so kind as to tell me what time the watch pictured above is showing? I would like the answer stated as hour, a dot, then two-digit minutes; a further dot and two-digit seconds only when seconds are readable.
9.16
